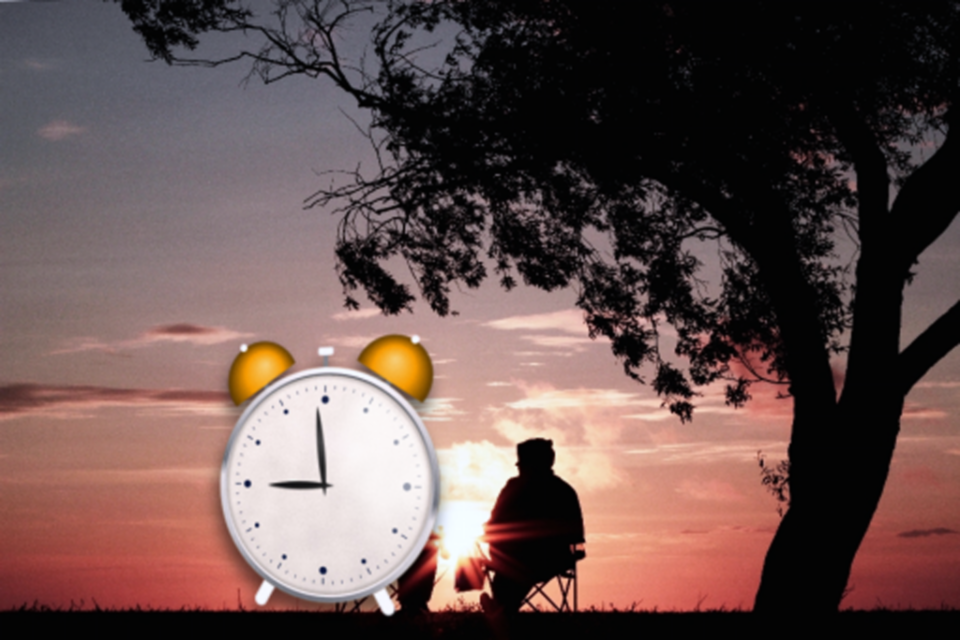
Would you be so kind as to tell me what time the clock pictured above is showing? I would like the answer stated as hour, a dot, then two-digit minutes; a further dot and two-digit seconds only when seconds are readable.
8.59
